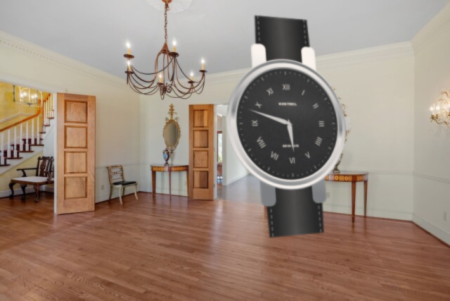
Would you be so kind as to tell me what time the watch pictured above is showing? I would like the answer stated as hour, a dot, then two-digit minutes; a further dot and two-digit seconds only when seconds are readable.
5.48
